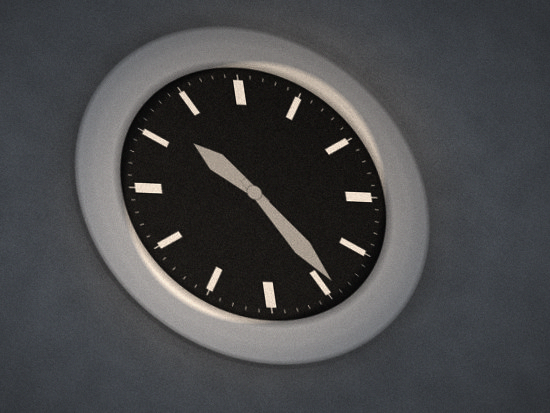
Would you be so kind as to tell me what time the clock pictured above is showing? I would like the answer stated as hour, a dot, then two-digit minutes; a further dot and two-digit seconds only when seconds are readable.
10.24
